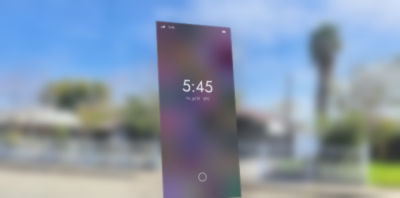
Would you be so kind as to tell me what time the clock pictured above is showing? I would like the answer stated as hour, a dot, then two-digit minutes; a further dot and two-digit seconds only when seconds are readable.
5.45
